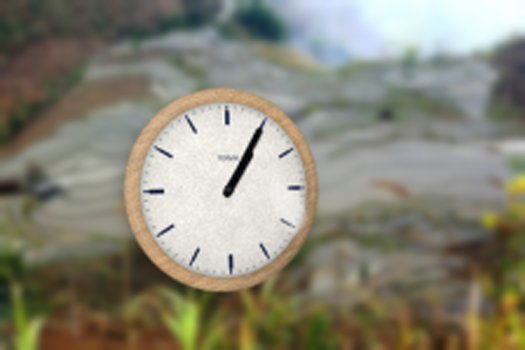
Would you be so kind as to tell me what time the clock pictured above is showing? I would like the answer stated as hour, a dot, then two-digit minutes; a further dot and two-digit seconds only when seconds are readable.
1.05
